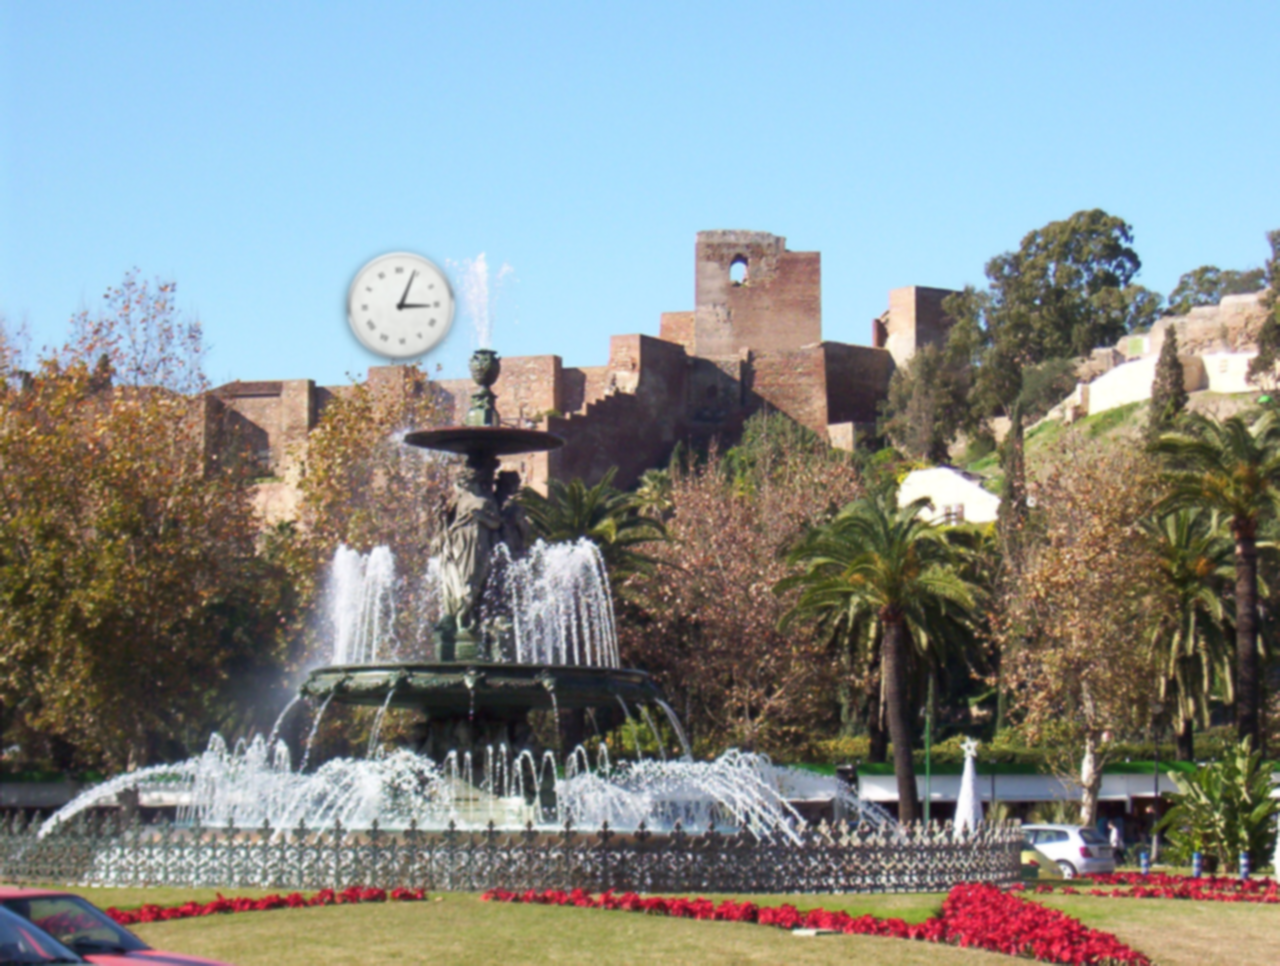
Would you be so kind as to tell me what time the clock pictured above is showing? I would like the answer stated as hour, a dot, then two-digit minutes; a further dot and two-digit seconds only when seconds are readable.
3.04
